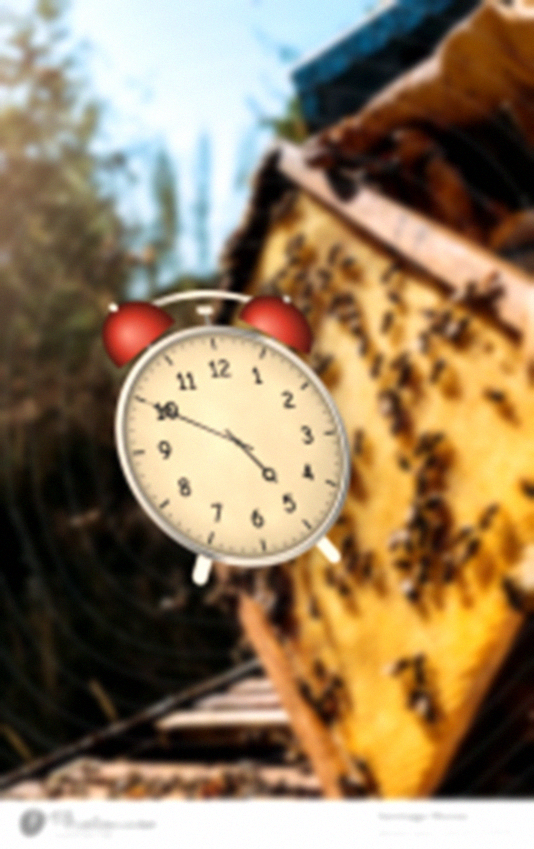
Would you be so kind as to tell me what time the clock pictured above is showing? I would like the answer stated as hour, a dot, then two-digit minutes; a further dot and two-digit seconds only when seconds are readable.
4.50
